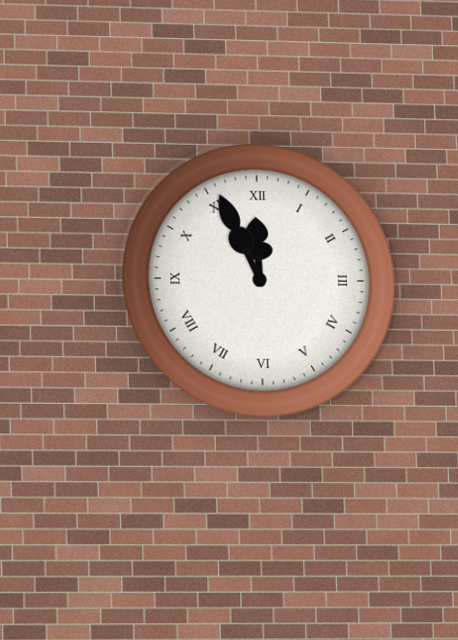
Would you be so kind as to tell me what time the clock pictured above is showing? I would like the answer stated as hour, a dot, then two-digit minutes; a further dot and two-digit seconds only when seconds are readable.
11.56
